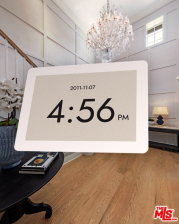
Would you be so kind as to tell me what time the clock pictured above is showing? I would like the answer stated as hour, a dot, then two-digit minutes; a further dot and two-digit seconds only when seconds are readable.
4.56
